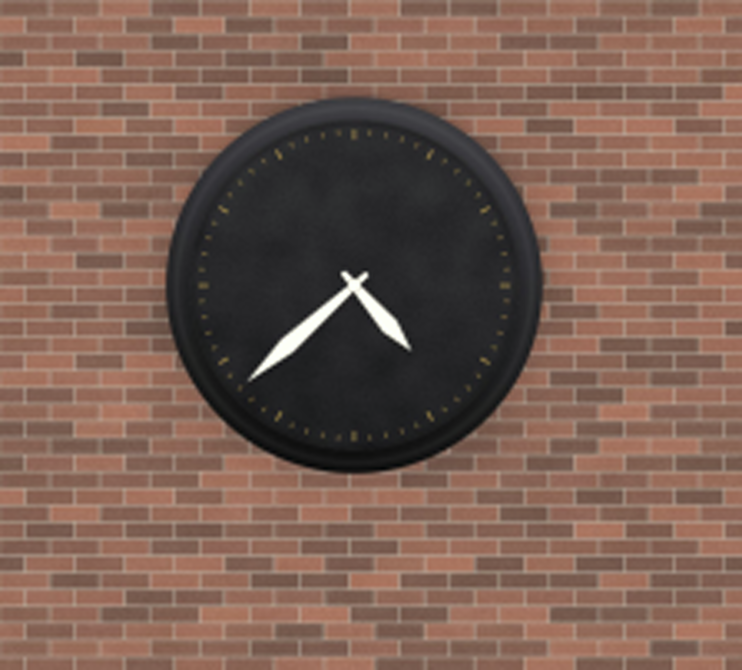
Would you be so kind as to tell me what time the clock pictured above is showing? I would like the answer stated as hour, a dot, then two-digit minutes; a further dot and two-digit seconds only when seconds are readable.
4.38
